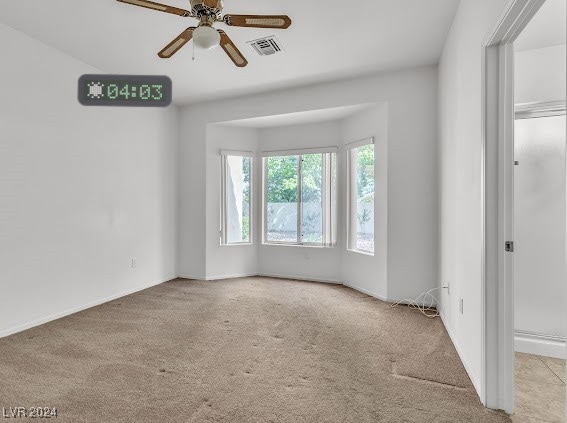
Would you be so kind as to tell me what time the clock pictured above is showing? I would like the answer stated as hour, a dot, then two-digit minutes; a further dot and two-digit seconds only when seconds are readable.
4.03
